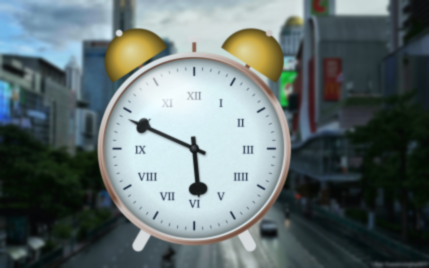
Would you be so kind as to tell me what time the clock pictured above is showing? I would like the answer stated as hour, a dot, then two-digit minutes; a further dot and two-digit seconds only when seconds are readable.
5.49
